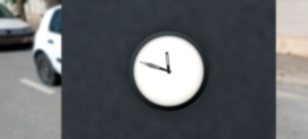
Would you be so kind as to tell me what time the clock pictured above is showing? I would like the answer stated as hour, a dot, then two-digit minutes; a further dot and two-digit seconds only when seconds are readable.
11.48
